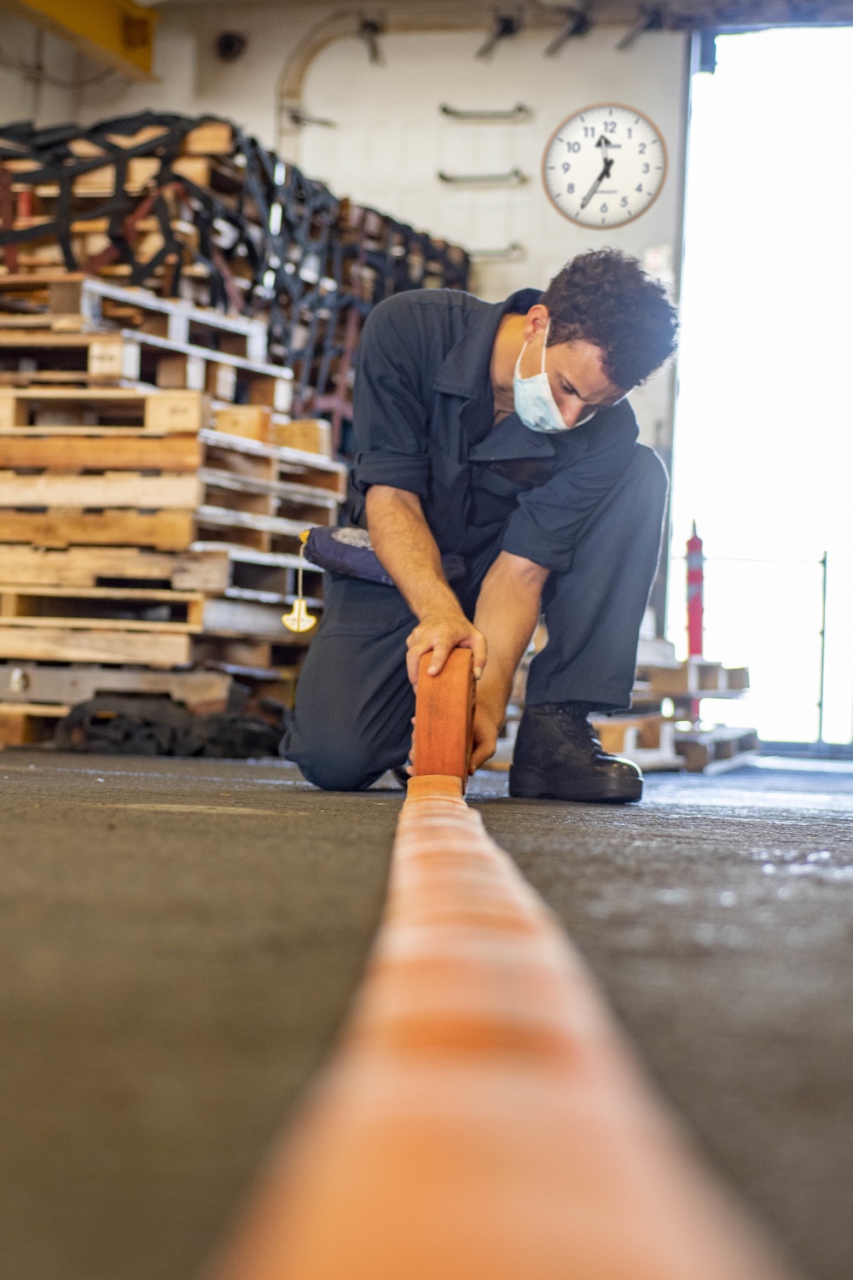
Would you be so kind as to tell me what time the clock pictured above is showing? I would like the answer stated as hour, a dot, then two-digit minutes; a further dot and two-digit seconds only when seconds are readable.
11.35
